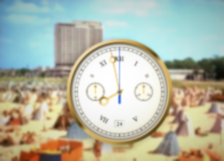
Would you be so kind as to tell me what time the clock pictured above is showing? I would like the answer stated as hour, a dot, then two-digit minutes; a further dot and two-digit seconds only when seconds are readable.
7.58
